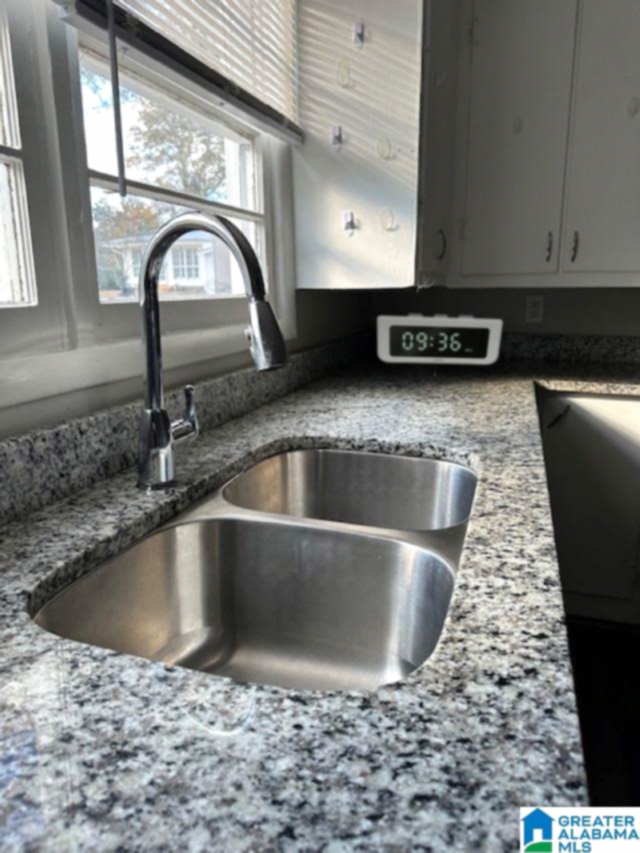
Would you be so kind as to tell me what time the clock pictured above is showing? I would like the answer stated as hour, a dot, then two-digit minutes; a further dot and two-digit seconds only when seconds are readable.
9.36
